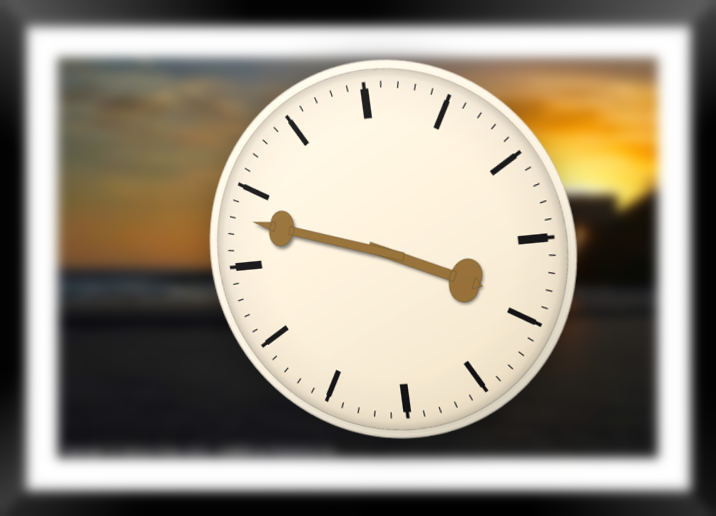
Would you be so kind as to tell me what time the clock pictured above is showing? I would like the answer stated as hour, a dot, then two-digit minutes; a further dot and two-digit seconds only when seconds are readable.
3.48
